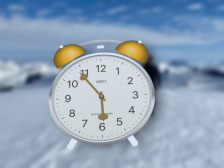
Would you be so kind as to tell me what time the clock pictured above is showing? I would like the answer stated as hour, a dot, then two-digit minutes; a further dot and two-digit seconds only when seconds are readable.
5.54
